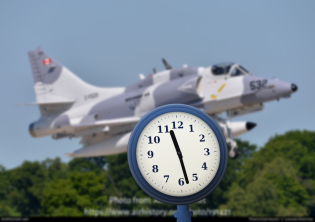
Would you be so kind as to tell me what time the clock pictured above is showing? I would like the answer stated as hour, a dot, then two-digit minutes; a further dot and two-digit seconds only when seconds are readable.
11.28
